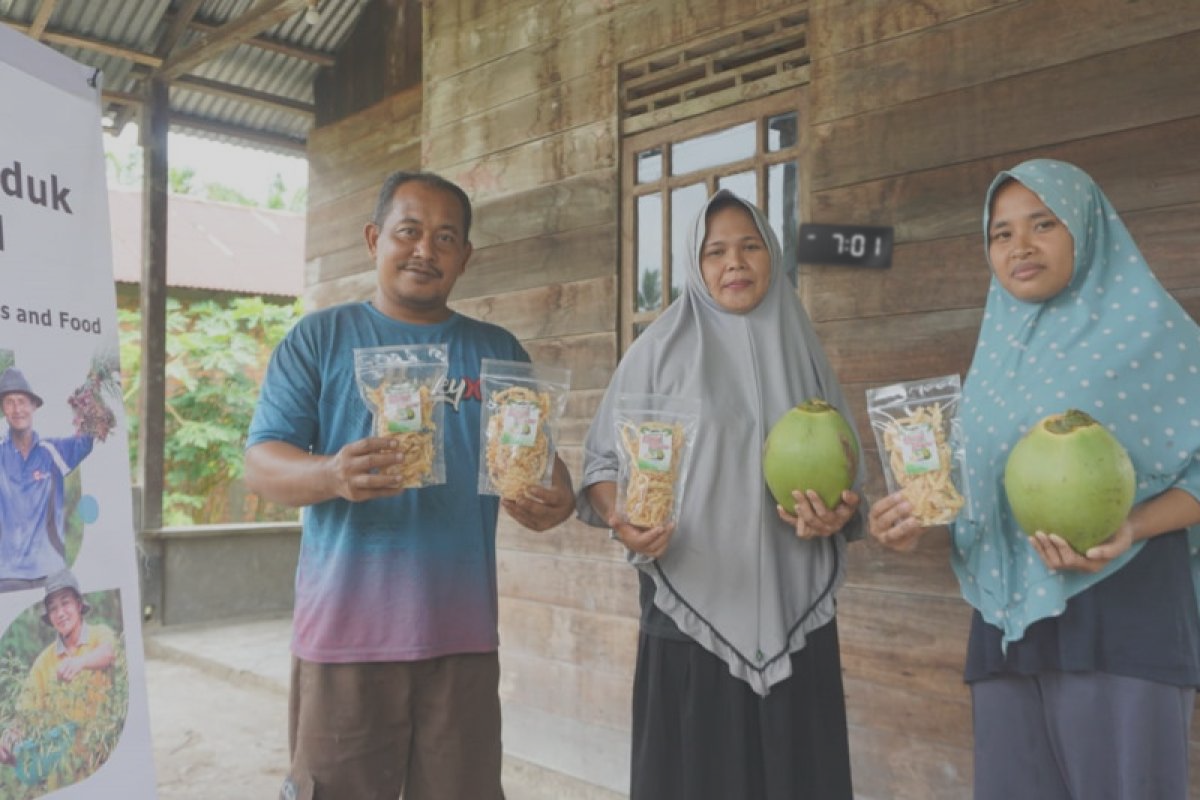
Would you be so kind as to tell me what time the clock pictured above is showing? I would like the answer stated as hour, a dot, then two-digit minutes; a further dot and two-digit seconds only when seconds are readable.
7.01
